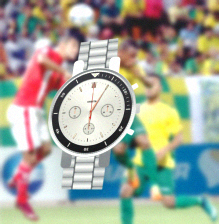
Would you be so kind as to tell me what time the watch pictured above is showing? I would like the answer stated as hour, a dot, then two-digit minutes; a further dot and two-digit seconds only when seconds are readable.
6.05
